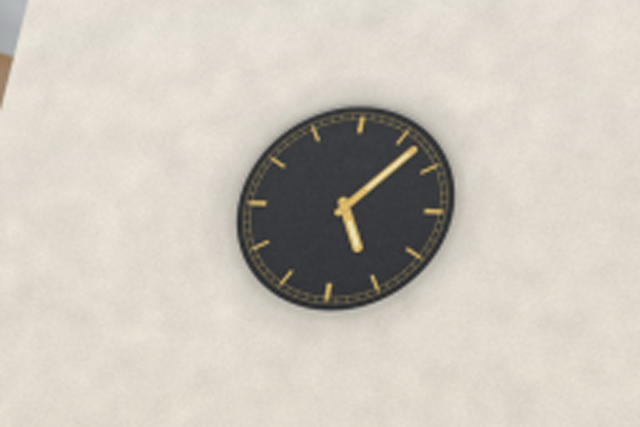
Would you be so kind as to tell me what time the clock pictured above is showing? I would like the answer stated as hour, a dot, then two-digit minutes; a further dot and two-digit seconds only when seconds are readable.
5.07
